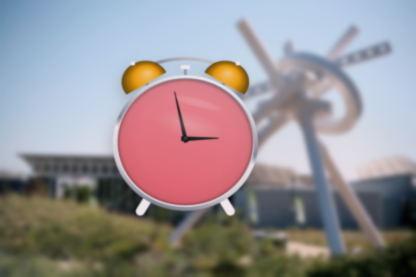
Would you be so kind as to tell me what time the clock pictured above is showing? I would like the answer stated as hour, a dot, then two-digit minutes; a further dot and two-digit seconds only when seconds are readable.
2.58
